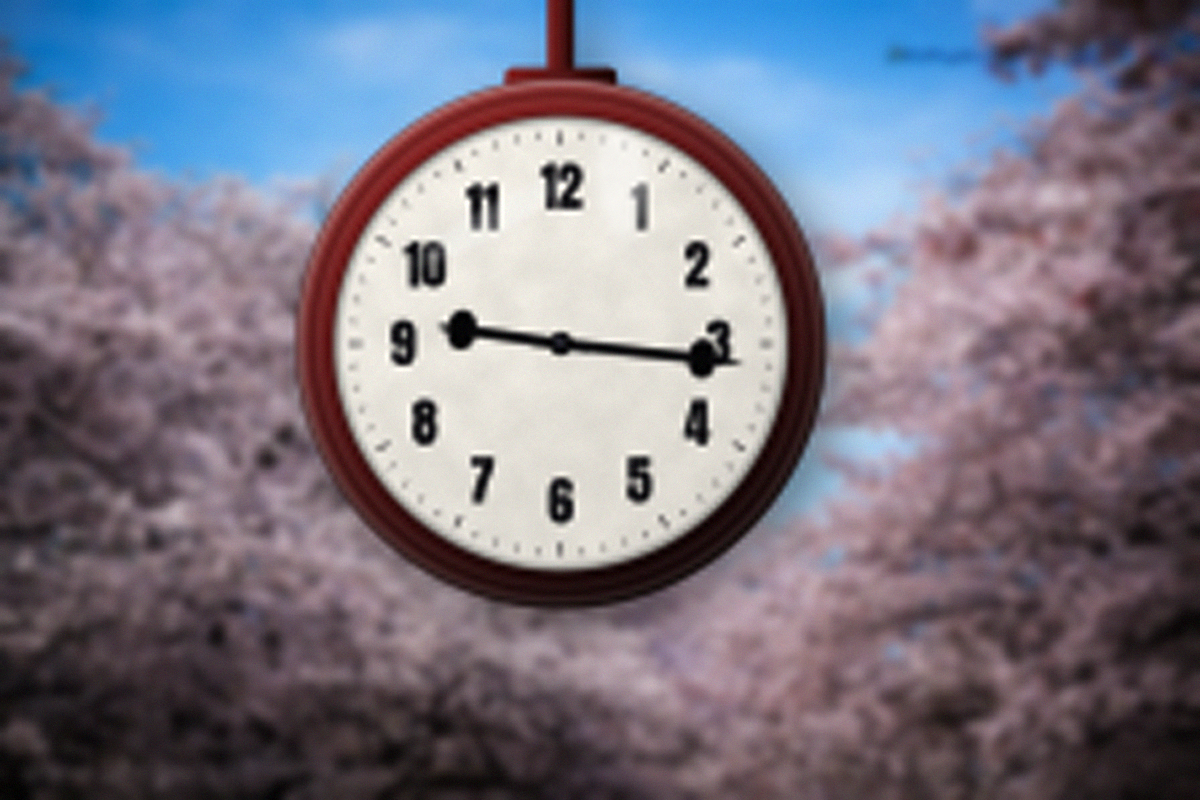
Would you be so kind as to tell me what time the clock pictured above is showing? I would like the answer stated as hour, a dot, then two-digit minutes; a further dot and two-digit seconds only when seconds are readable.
9.16
